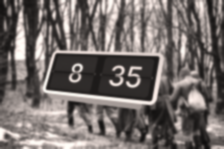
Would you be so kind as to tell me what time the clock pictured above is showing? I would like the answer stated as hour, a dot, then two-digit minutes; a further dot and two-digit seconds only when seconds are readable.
8.35
